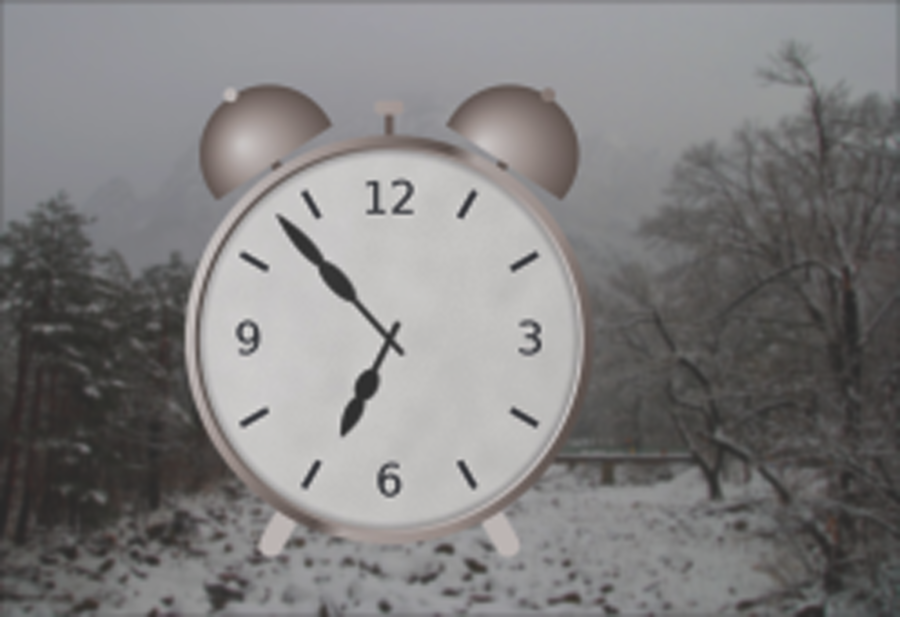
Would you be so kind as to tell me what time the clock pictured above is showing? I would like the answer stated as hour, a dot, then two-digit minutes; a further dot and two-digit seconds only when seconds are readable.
6.53
